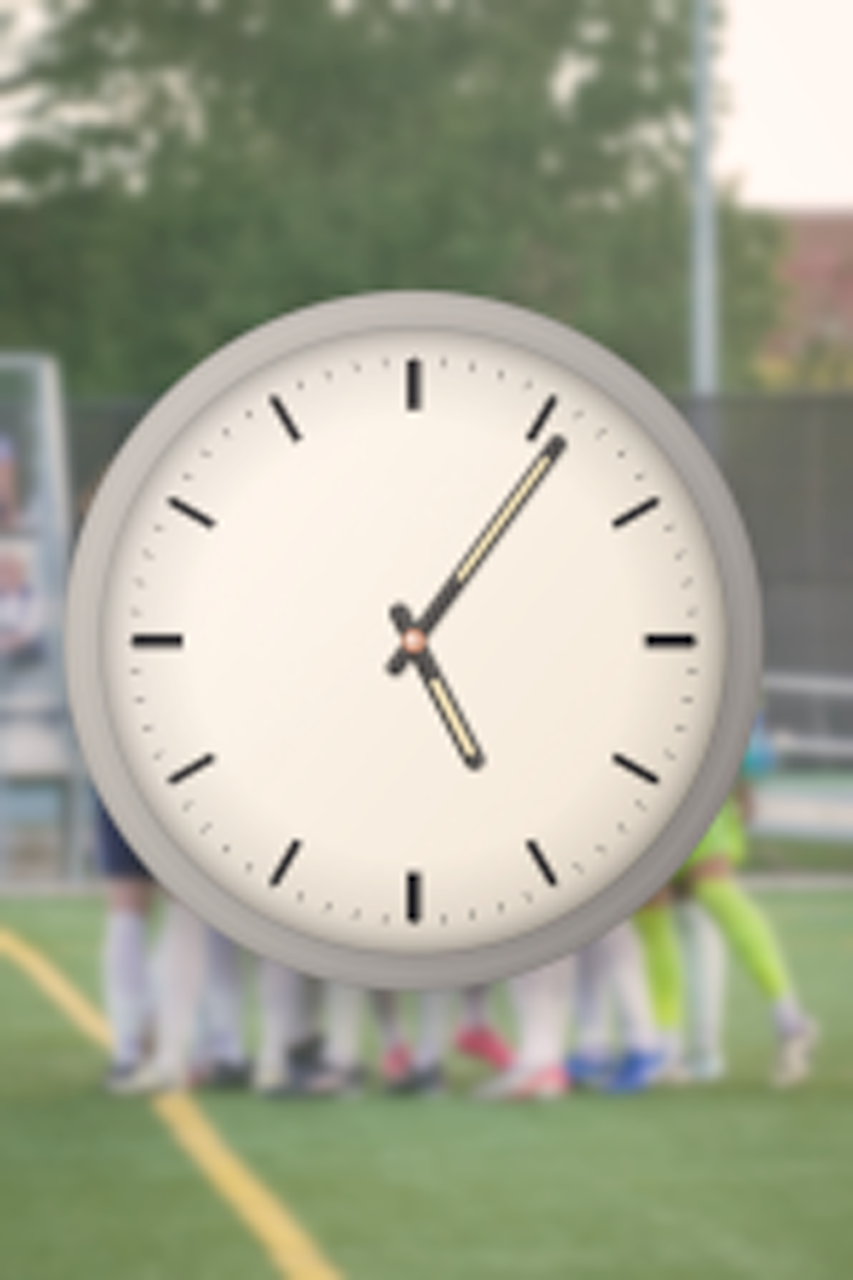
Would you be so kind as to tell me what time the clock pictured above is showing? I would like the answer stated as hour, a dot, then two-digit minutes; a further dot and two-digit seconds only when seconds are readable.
5.06
